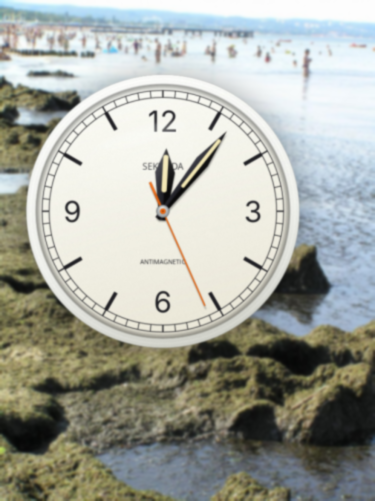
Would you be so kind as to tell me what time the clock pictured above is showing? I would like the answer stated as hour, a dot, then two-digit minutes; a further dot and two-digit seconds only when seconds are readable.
12.06.26
